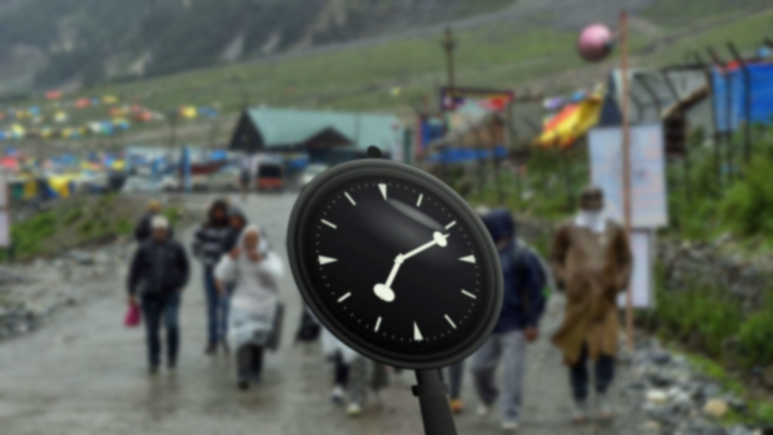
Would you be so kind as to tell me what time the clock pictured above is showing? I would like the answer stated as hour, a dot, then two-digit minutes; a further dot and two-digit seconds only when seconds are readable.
7.11
